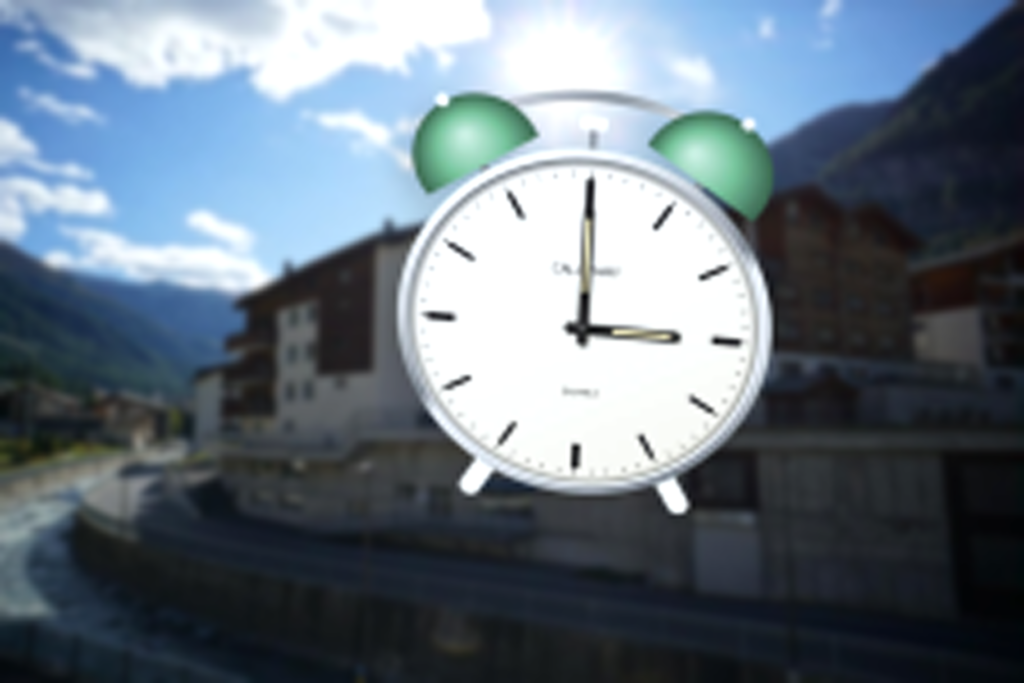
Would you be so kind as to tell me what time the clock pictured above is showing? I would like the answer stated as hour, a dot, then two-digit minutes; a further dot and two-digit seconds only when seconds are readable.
3.00
